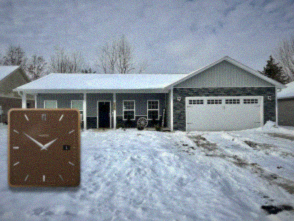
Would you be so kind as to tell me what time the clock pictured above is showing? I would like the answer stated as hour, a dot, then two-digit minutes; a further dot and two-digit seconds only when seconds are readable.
1.51
